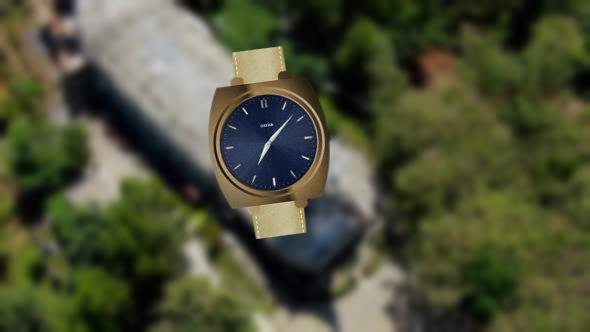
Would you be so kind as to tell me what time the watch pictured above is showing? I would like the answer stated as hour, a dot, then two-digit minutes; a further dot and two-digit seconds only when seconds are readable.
7.08
